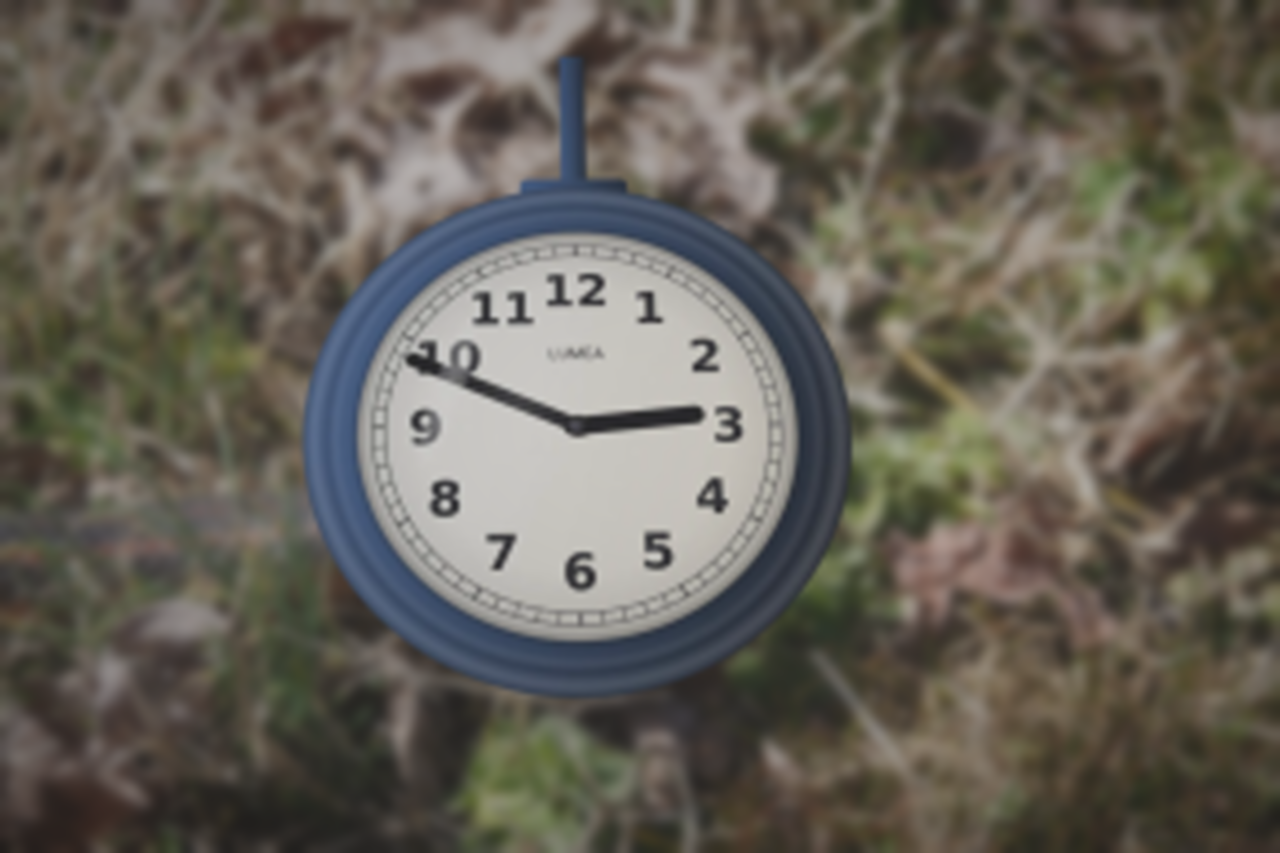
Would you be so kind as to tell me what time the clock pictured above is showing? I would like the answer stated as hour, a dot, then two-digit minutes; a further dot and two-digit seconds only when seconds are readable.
2.49
